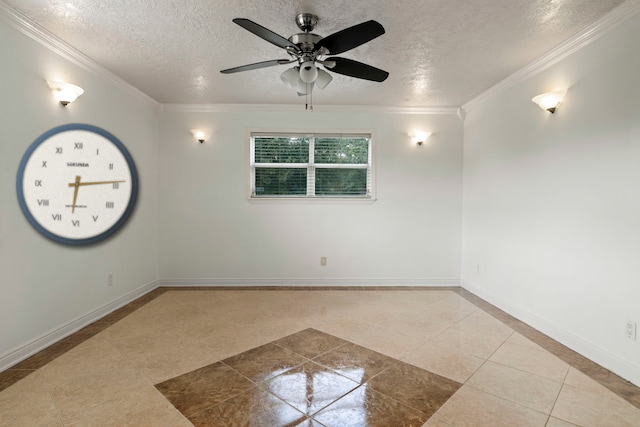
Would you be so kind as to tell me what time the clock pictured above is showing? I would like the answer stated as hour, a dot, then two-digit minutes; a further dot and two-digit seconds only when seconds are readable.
6.14
